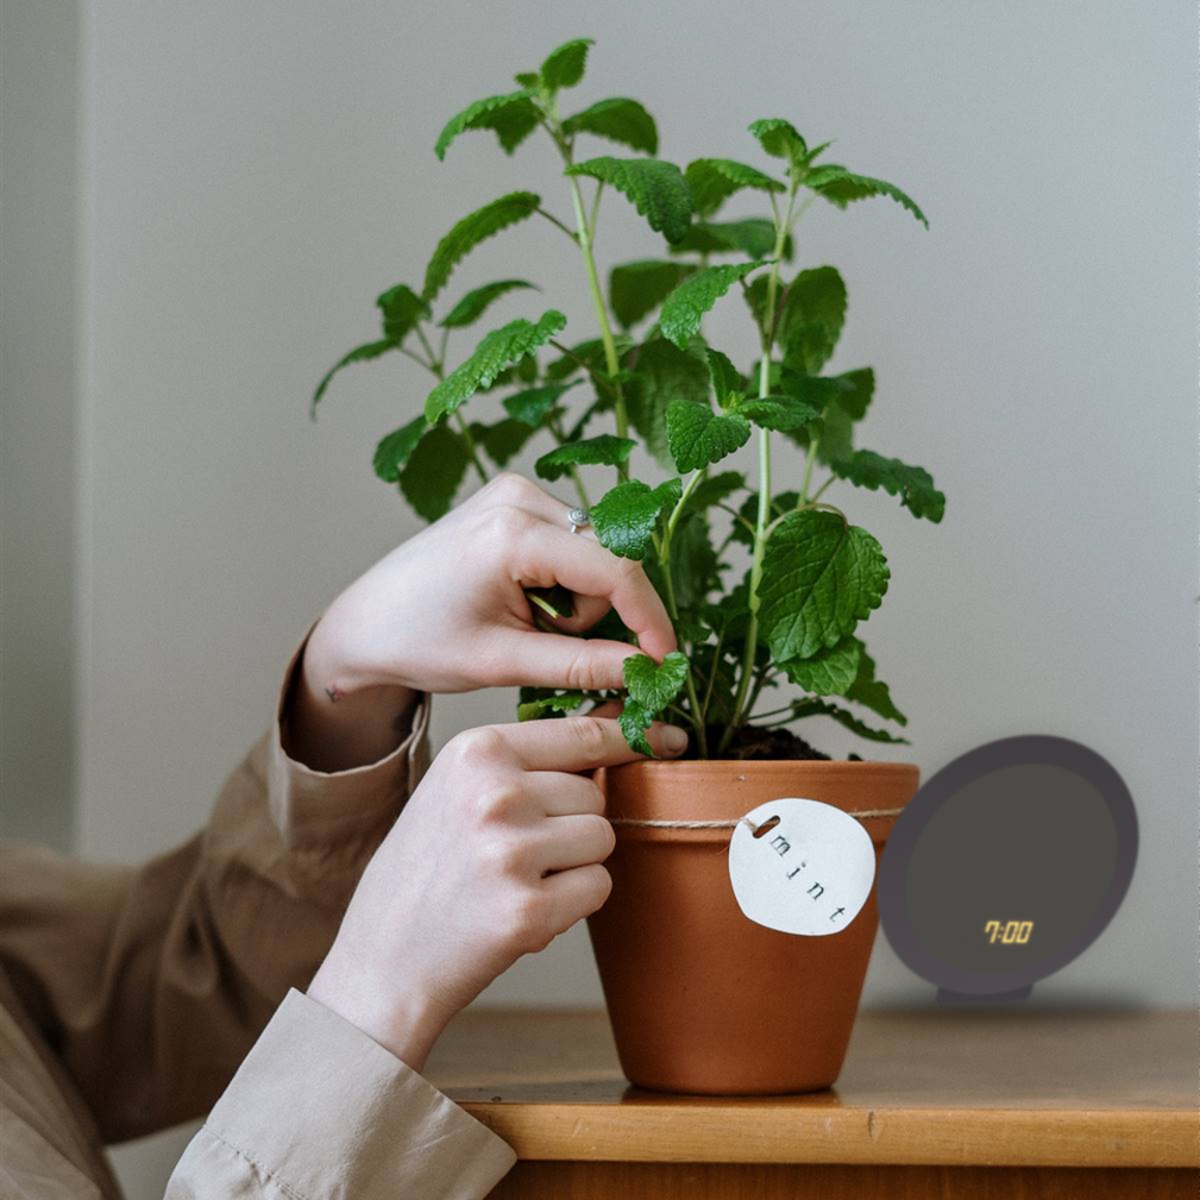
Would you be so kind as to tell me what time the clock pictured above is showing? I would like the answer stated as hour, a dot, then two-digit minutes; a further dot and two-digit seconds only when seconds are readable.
7.00
